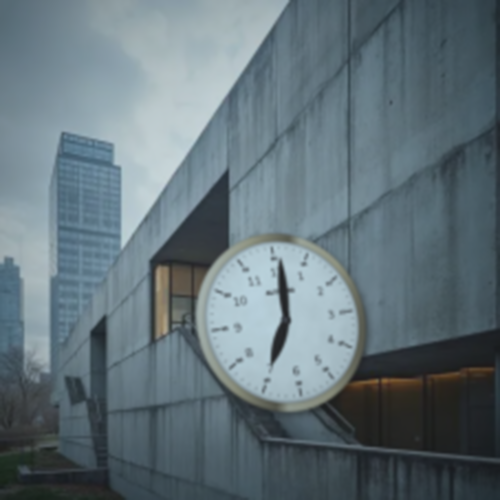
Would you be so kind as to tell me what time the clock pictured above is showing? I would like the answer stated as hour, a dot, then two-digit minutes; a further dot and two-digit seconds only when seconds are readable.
7.01
